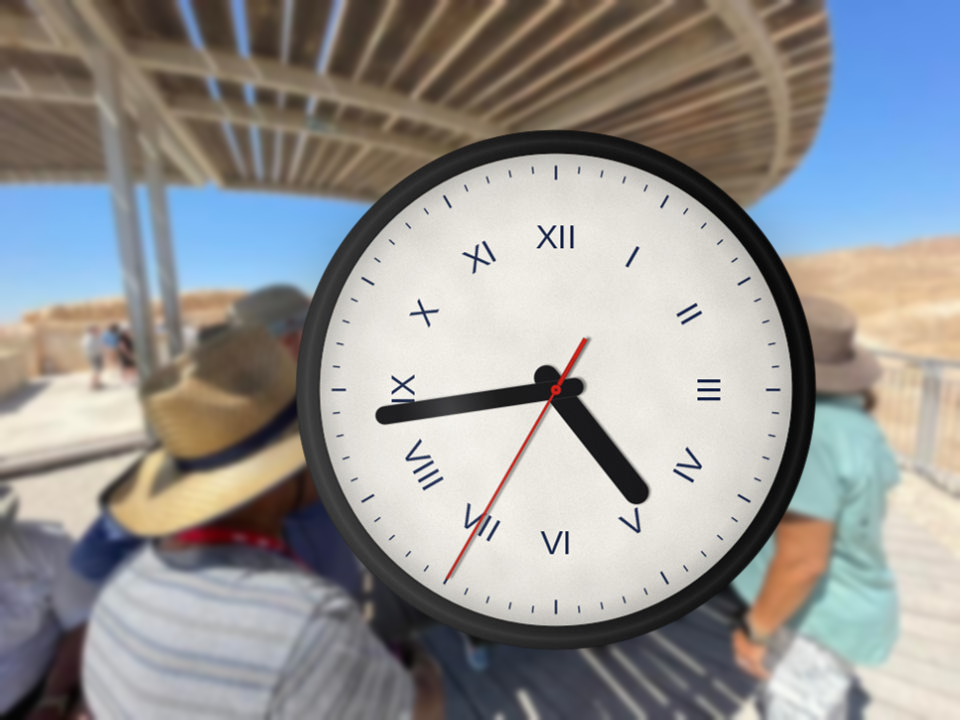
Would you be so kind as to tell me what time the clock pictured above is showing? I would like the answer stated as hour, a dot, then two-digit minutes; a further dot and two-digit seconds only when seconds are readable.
4.43.35
